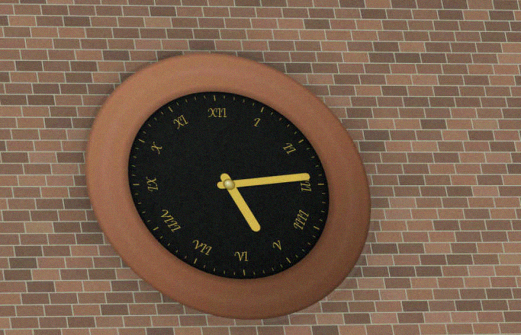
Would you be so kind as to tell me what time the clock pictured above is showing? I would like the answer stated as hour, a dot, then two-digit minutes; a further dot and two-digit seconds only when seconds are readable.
5.14
